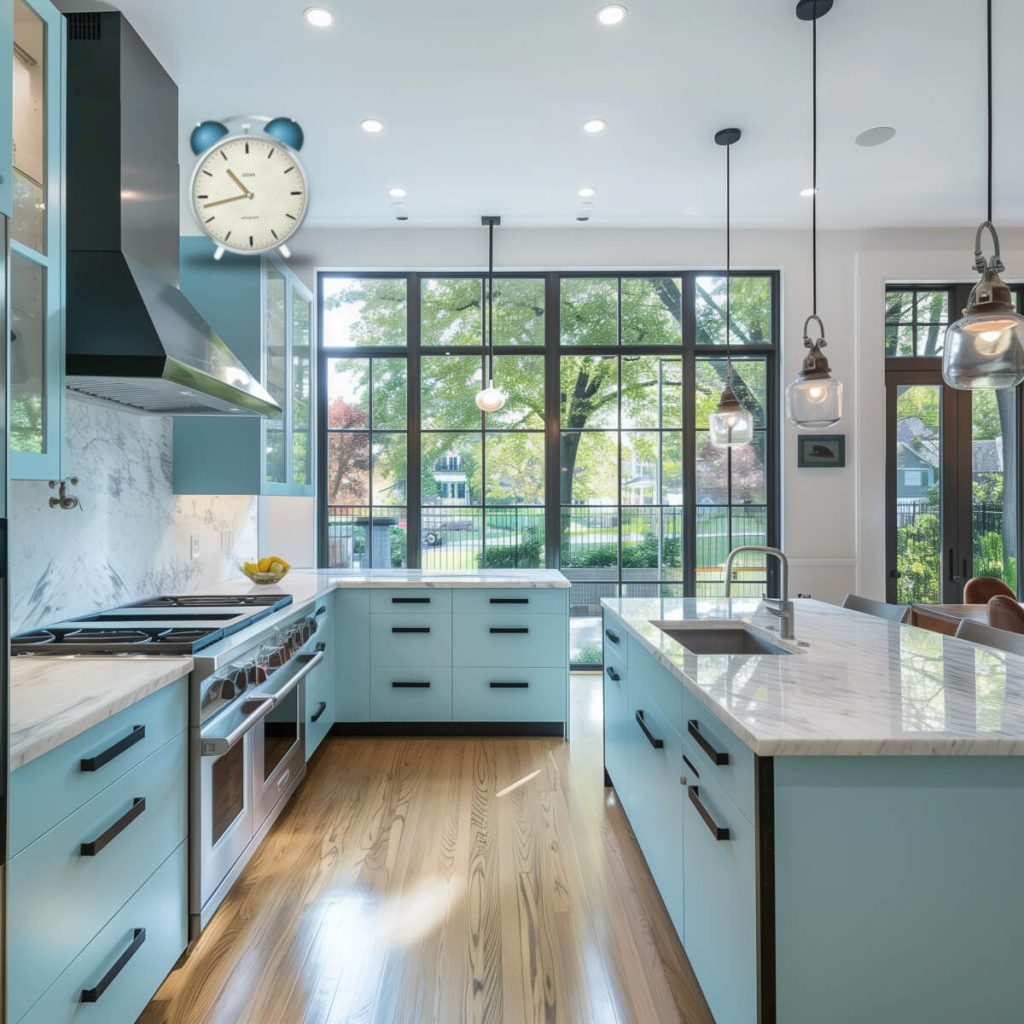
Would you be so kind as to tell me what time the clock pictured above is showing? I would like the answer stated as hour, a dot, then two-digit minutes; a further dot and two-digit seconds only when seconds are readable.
10.43
